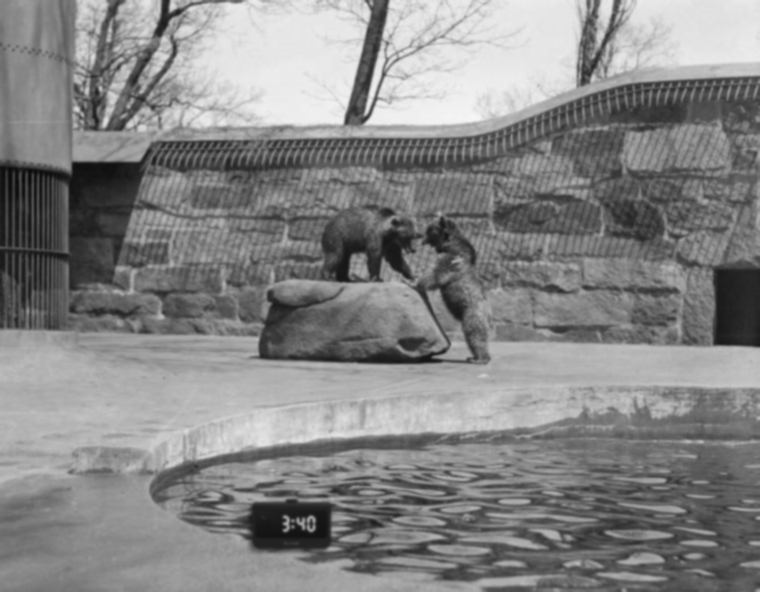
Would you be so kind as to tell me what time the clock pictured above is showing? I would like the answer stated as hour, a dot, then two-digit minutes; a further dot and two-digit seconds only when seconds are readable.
3.40
